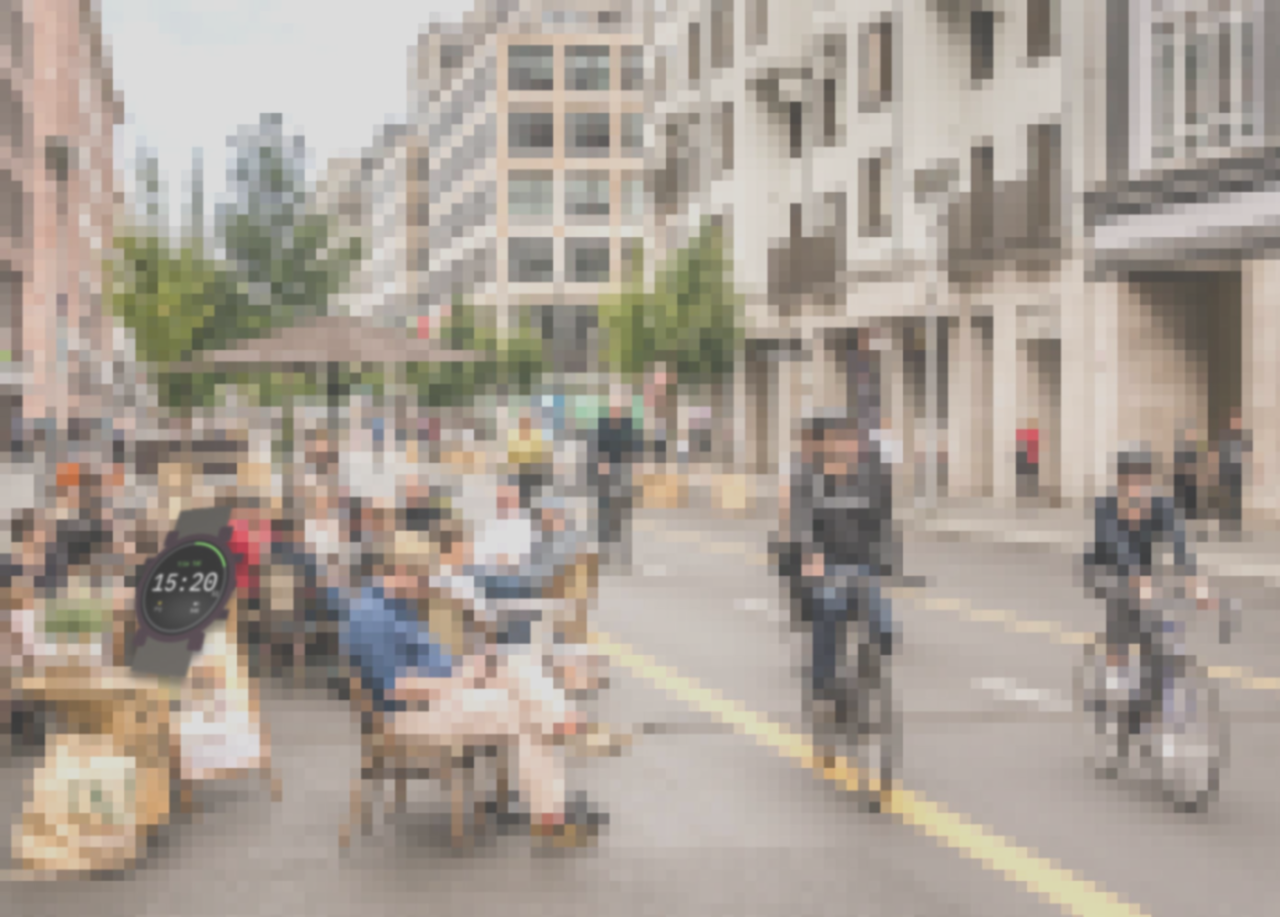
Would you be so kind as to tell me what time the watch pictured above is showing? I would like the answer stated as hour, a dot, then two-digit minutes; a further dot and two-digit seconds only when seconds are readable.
15.20
